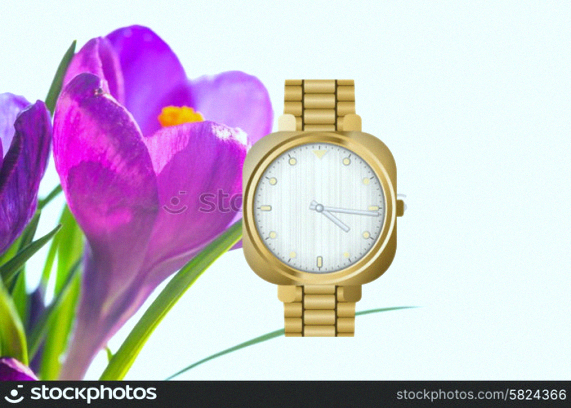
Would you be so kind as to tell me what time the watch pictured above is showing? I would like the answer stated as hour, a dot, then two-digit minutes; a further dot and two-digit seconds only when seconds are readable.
4.16
